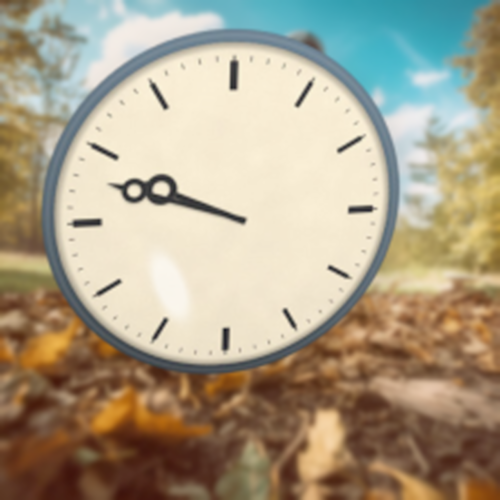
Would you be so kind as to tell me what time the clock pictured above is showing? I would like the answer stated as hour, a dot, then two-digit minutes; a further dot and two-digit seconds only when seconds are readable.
9.48
